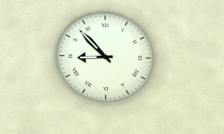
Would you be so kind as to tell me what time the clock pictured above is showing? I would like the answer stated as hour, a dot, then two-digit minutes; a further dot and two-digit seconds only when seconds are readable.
8.53
